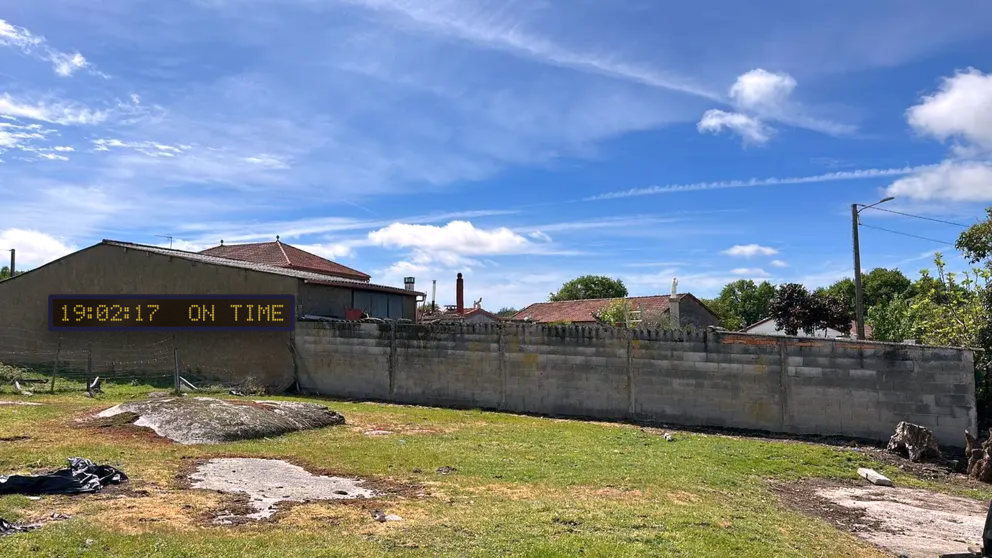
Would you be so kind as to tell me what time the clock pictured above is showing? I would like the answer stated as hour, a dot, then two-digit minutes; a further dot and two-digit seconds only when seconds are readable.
19.02.17
